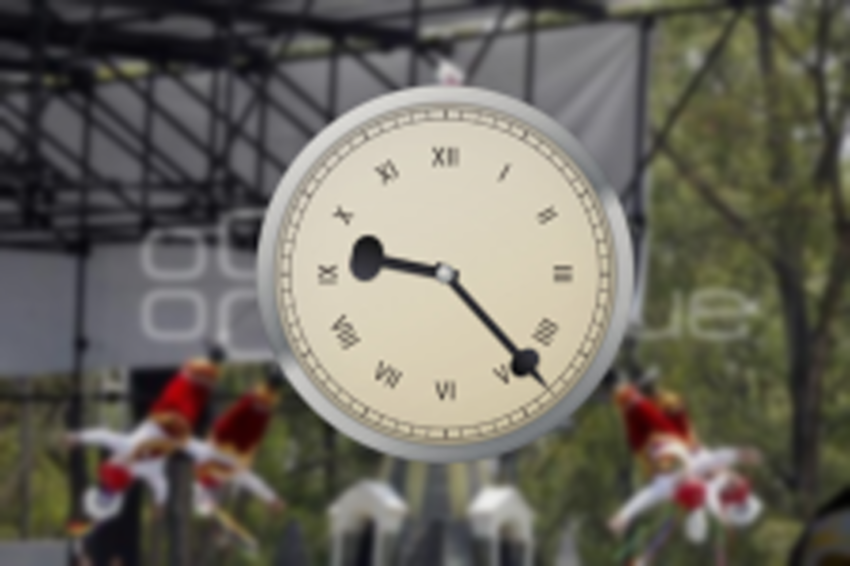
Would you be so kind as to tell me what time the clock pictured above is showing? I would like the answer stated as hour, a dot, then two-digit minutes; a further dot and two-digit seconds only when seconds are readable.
9.23
